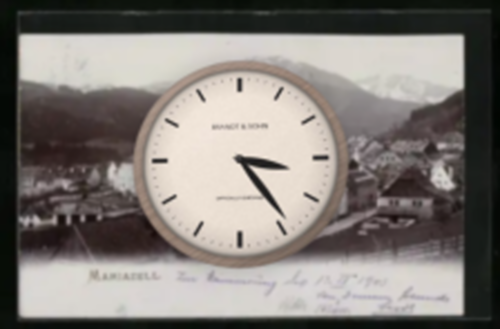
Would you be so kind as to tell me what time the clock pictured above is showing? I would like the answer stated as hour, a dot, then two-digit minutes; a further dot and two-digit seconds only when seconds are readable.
3.24
